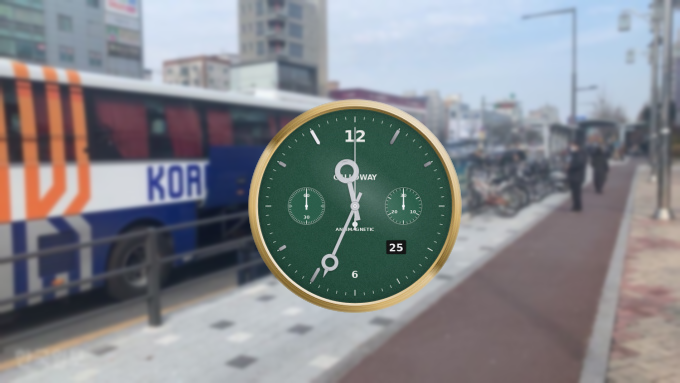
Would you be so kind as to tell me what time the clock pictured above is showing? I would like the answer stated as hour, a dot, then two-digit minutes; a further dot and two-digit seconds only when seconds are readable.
11.34
